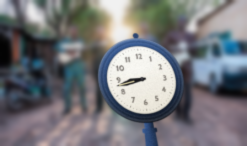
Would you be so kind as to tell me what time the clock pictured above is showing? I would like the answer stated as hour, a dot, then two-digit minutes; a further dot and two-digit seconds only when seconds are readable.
8.43
